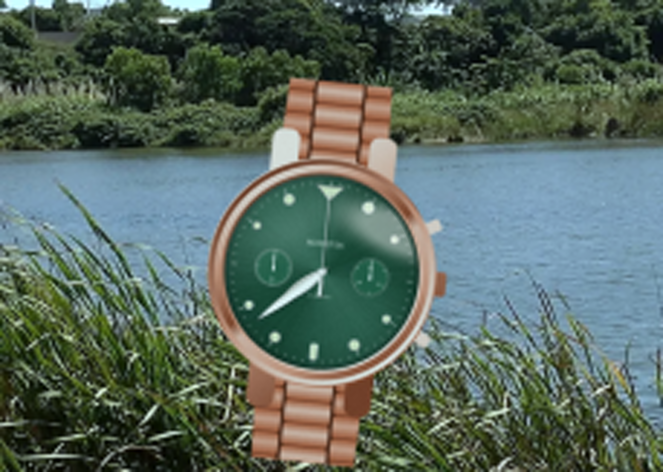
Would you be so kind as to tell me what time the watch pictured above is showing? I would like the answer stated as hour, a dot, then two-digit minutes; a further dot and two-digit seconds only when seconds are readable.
7.38
